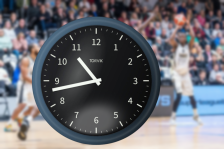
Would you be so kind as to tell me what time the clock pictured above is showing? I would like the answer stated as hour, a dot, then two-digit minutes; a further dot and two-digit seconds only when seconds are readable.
10.43
